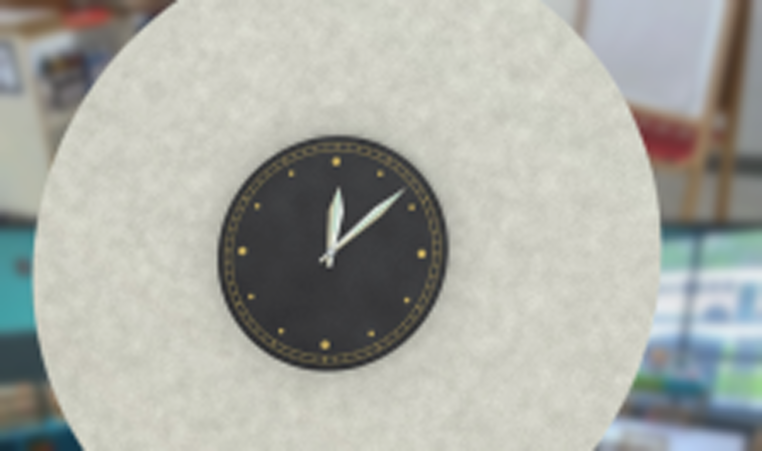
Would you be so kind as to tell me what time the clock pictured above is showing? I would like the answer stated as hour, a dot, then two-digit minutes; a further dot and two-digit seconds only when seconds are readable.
12.08
